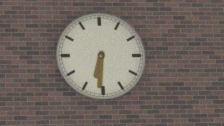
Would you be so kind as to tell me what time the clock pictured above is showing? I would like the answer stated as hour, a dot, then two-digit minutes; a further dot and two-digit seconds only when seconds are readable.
6.31
